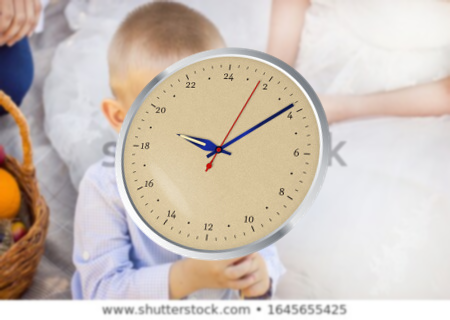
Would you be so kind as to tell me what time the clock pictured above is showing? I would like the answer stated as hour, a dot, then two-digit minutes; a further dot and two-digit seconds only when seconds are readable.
19.09.04
